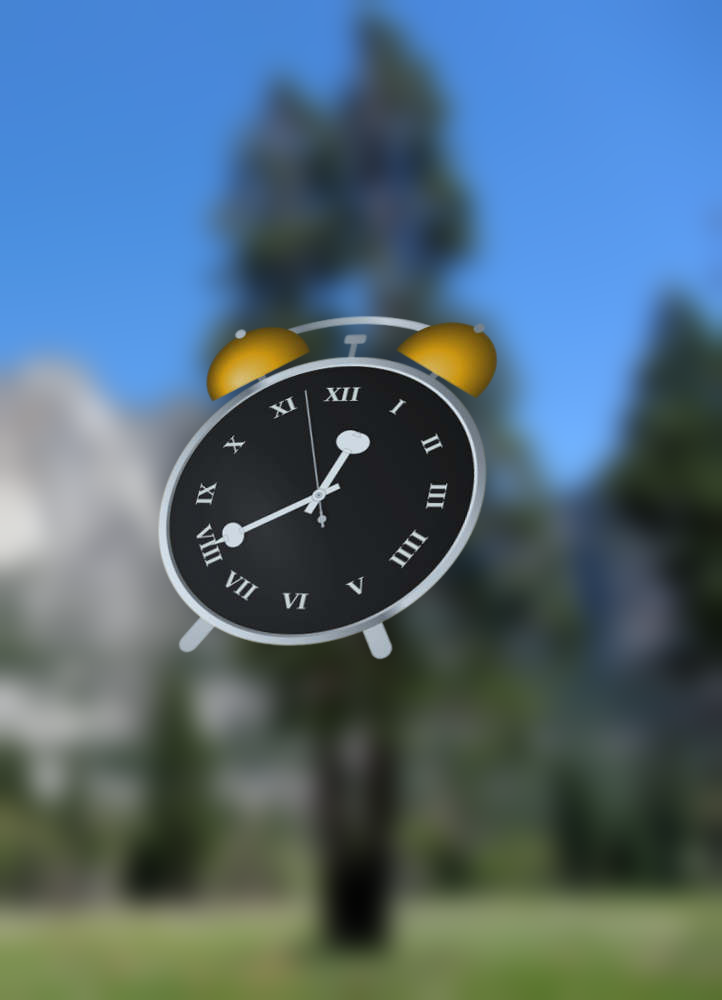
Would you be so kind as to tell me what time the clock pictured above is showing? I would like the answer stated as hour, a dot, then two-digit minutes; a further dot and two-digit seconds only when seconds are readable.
12.39.57
